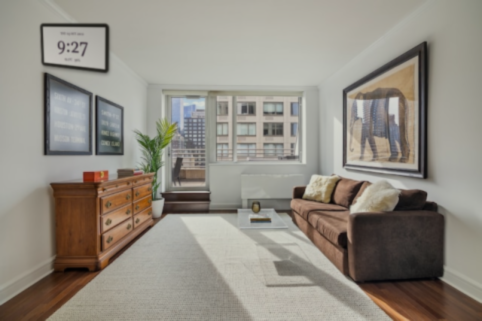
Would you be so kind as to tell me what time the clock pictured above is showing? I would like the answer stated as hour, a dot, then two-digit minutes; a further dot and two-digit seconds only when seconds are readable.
9.27
